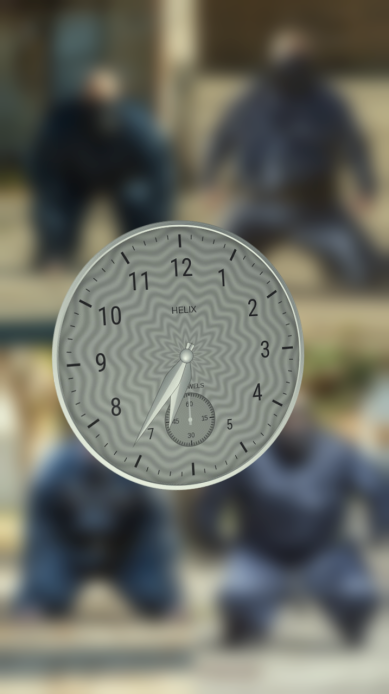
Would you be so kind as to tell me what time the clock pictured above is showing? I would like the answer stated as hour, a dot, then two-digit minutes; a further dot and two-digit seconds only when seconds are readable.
6.36
